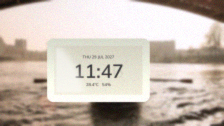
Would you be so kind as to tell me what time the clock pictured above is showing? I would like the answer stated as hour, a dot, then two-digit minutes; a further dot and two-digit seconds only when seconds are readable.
11.47
